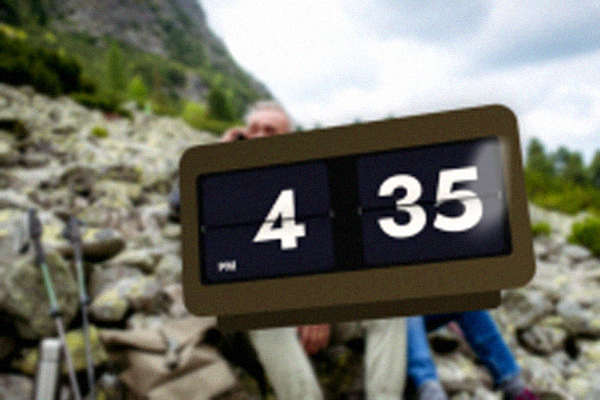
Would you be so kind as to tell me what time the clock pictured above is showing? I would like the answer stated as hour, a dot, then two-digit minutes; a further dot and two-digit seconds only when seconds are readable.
4.35
